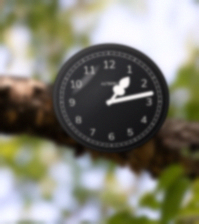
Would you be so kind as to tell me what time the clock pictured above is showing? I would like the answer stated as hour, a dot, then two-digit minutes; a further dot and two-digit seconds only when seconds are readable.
1.13
